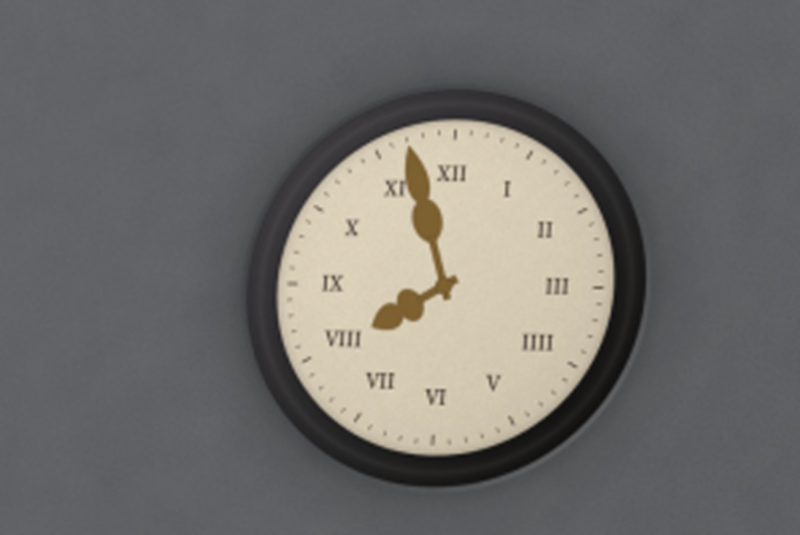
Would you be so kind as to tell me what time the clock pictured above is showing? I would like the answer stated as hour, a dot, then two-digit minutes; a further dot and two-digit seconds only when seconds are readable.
7.57
